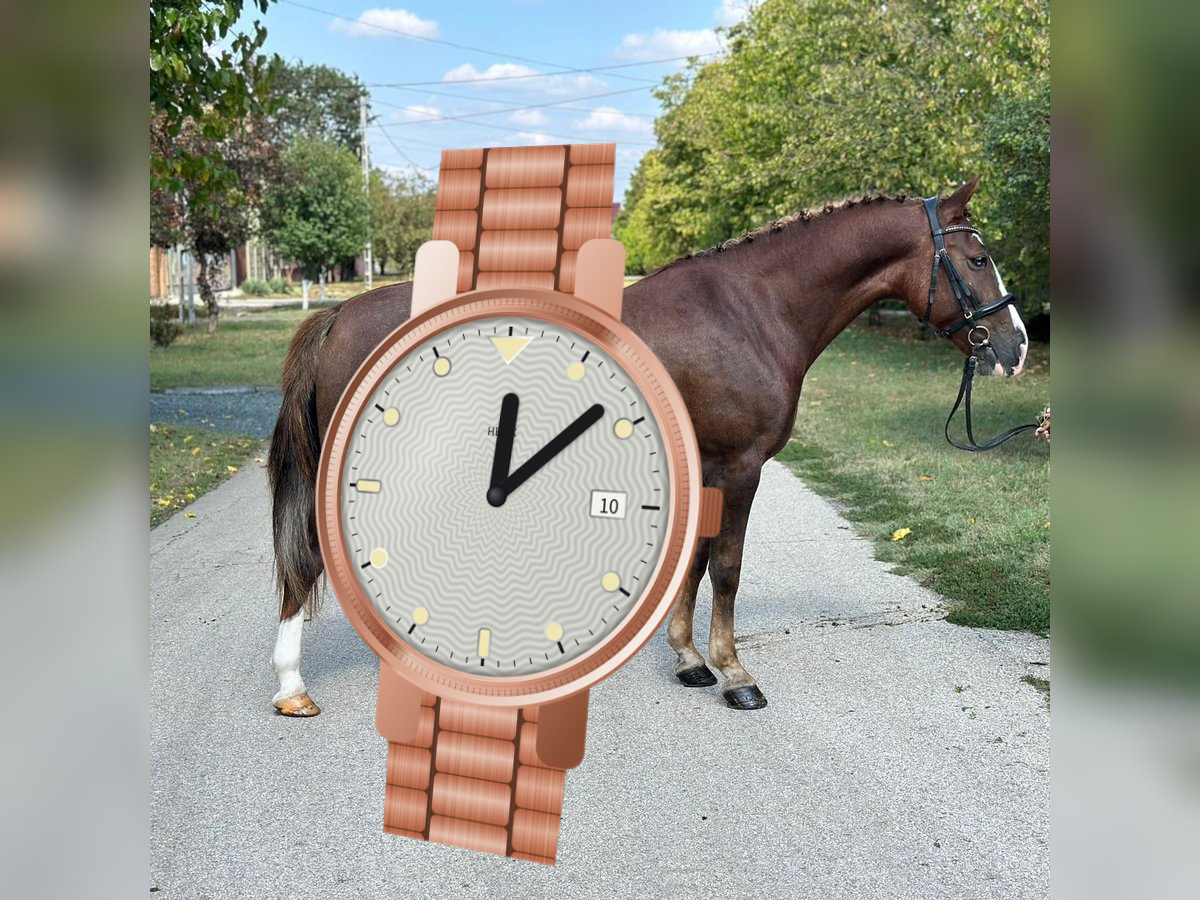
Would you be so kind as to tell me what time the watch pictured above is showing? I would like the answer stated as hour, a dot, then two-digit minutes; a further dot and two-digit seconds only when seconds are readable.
12.08
